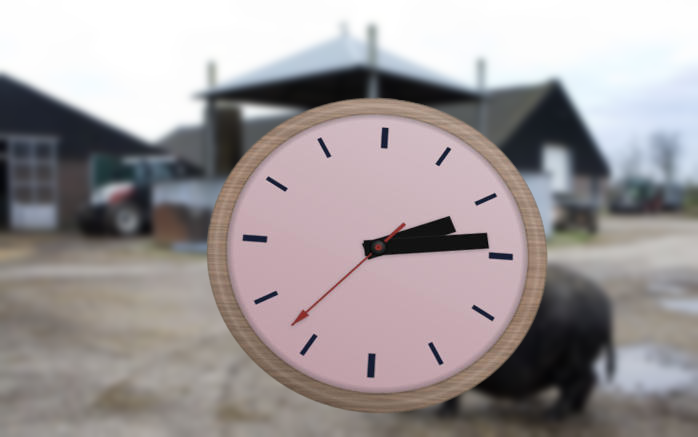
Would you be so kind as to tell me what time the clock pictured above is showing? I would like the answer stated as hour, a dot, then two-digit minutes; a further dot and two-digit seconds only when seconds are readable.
2.13.37
